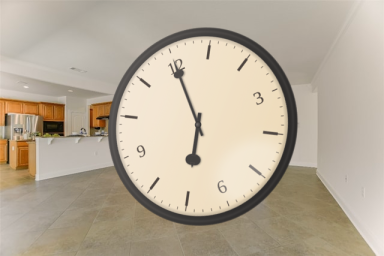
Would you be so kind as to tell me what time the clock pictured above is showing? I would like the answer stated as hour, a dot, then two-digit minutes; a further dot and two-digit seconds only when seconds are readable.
7.00
